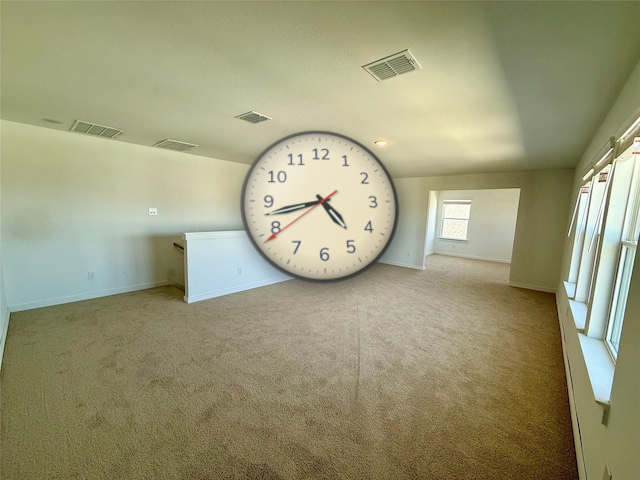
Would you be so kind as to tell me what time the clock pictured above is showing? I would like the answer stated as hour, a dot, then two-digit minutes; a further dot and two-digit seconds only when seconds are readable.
4.42.39
